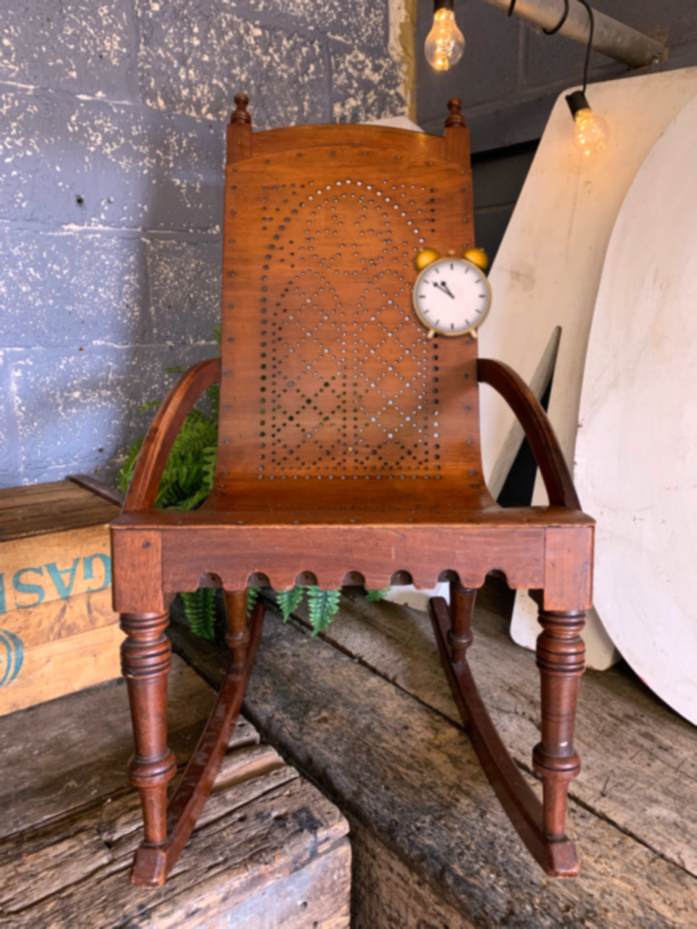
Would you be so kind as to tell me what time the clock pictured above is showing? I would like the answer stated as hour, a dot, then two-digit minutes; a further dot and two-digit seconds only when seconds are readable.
10.51
